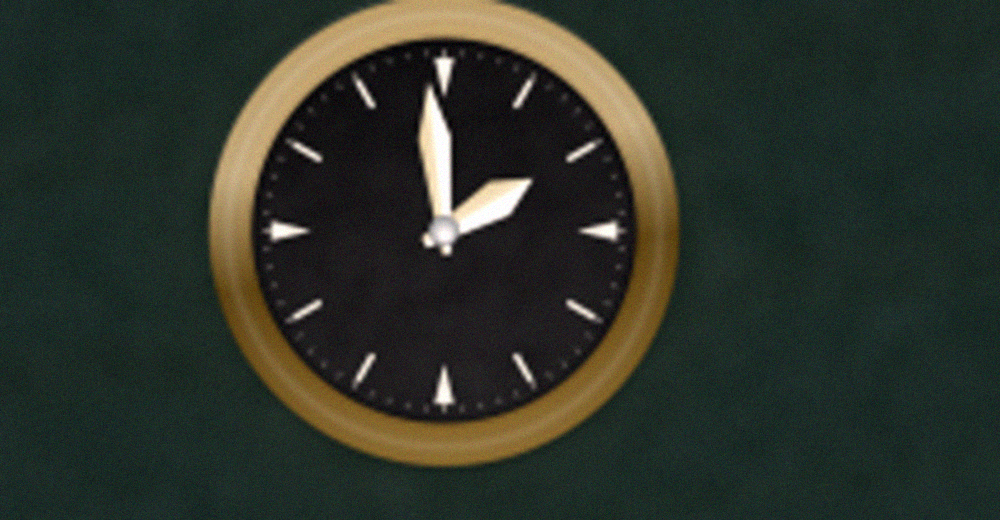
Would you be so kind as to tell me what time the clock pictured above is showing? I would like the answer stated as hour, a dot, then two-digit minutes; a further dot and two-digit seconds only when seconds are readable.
1.59
